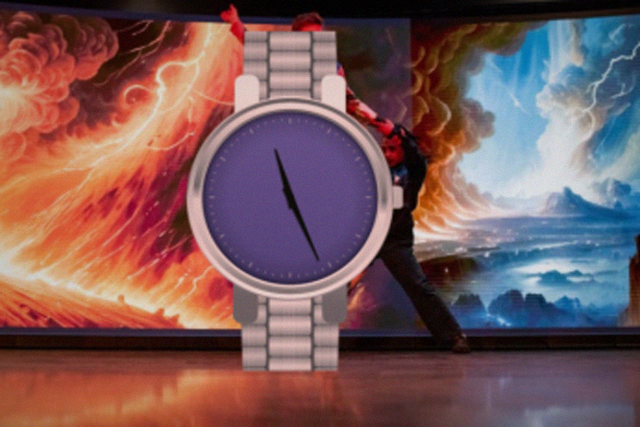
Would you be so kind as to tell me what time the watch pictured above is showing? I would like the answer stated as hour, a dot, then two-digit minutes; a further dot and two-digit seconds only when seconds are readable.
11.26
